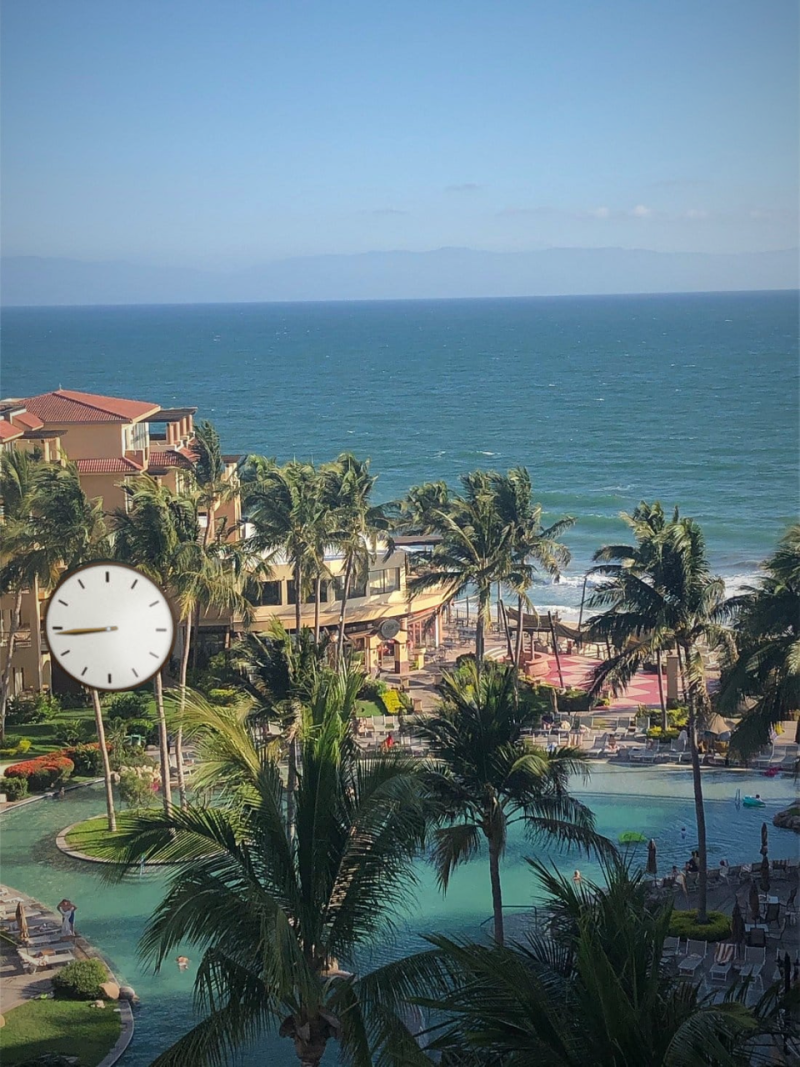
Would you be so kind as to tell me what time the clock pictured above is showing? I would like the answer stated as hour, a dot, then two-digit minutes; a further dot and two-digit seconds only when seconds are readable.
8.44
